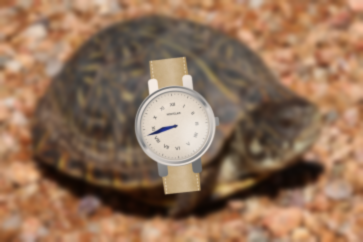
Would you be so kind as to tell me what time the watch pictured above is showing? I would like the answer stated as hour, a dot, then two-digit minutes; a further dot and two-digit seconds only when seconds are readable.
8.43
